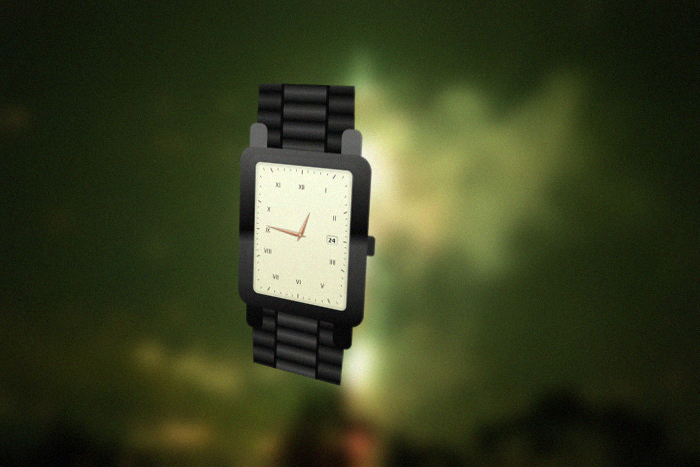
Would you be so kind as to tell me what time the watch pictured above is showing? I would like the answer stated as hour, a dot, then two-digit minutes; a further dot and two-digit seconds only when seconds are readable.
12.46
